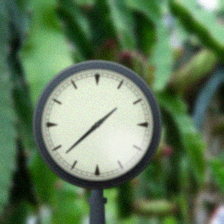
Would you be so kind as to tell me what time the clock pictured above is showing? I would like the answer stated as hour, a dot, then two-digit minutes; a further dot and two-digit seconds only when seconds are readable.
1.38
